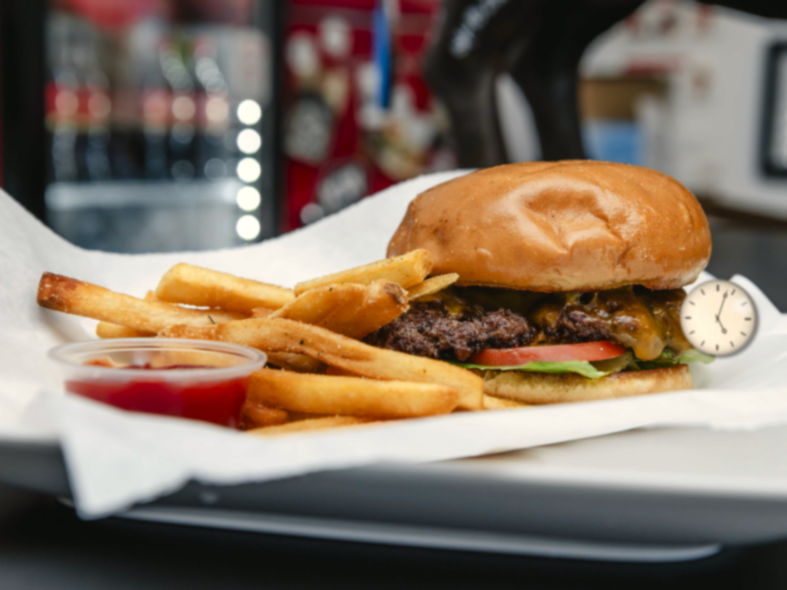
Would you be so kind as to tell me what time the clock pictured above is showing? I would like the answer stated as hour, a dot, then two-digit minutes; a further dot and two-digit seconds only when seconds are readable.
5.03
